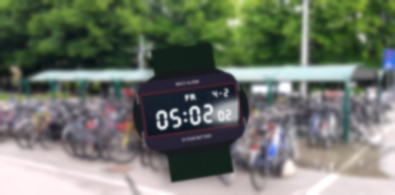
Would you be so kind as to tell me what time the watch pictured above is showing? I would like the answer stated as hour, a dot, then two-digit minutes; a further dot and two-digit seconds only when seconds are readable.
5.02
